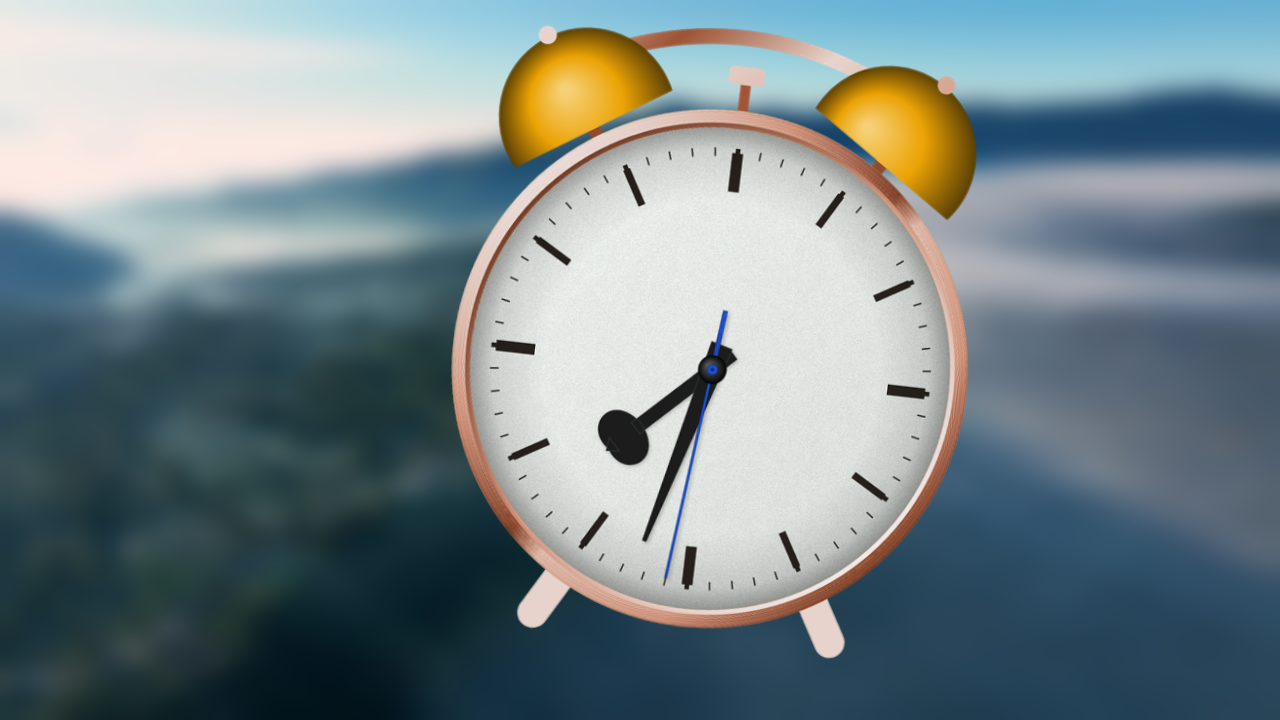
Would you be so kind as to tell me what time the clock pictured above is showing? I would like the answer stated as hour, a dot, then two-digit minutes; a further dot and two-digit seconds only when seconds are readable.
7.32.31
